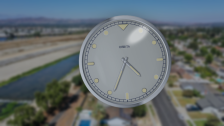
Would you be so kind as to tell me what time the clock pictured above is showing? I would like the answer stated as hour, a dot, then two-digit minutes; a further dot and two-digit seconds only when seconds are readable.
4.34
